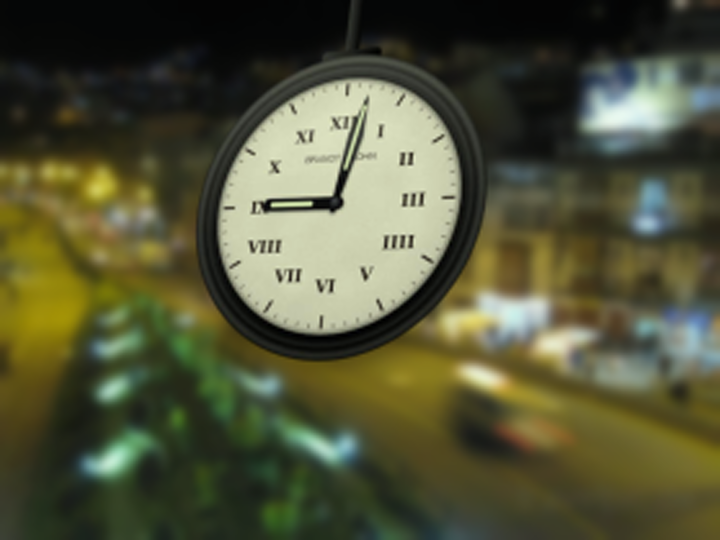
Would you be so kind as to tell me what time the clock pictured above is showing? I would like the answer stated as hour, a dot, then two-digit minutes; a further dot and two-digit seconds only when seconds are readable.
9.02
